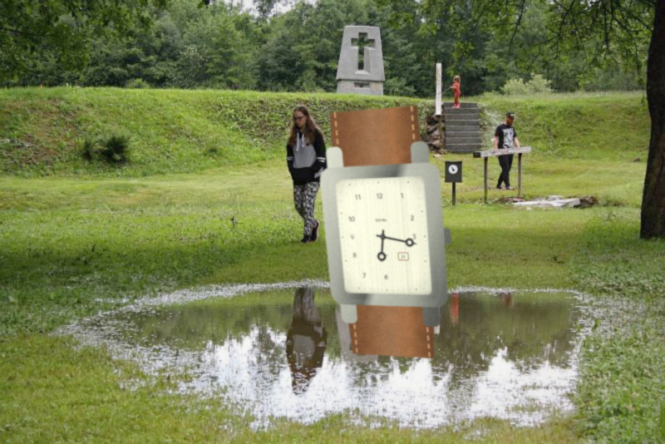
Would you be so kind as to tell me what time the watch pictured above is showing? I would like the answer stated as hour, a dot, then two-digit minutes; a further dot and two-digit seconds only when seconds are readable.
6.17
